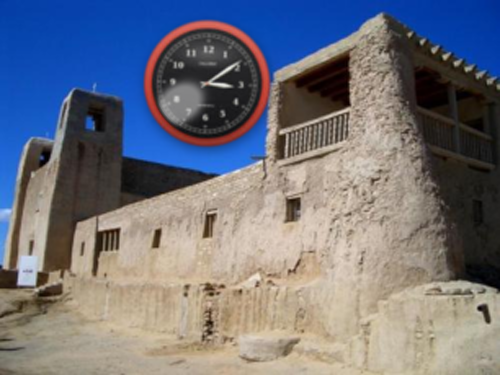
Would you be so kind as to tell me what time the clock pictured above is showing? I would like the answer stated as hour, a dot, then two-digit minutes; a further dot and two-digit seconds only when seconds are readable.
3.09
